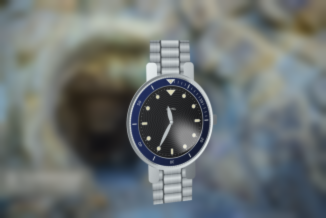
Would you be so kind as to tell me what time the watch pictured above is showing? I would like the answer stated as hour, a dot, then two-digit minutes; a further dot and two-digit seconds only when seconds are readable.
11.35
